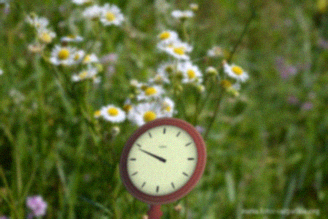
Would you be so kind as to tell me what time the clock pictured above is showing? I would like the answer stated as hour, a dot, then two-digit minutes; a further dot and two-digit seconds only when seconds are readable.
9.49
